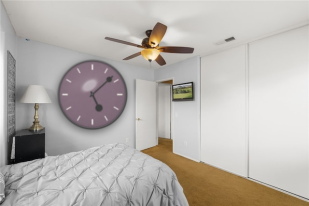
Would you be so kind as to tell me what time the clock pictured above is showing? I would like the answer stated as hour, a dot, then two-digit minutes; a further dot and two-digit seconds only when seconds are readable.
5.08
